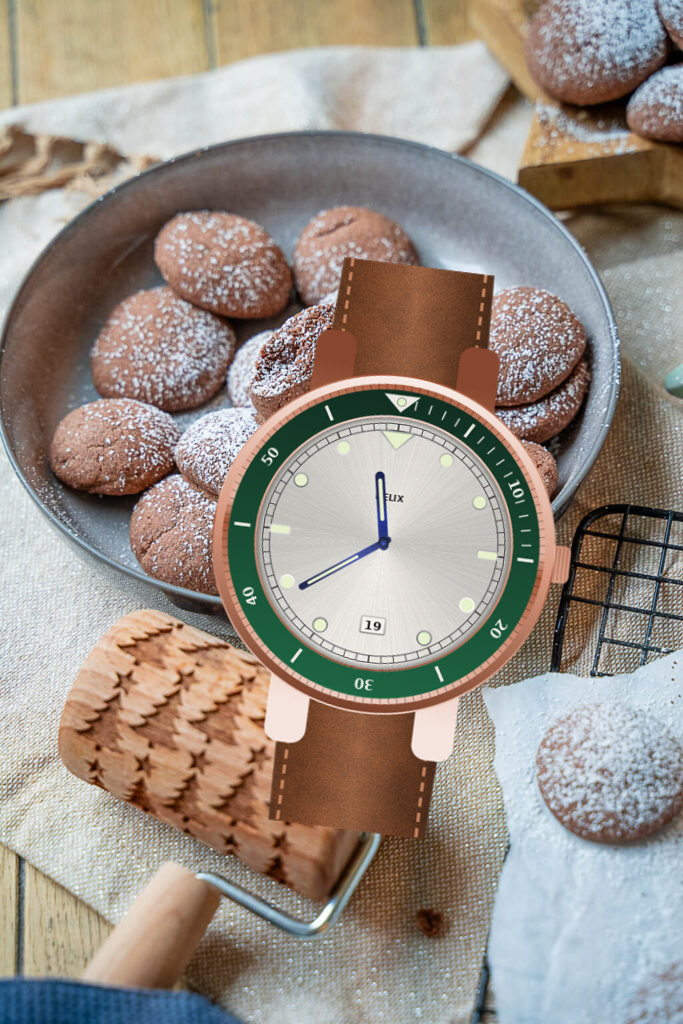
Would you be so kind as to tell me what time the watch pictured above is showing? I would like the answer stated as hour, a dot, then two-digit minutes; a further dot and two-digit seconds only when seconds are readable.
11.39
